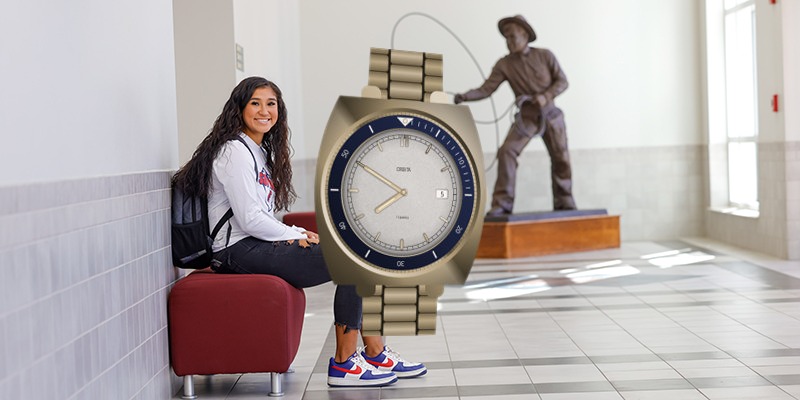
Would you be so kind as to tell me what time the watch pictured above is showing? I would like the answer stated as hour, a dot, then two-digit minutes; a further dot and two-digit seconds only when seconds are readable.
7.50
